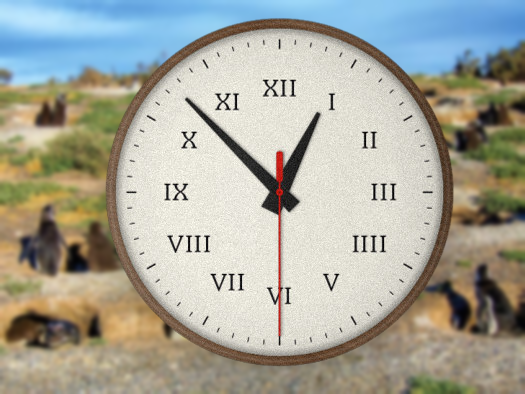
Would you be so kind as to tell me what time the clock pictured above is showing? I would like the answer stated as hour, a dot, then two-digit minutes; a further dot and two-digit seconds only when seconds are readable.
12.52.30
